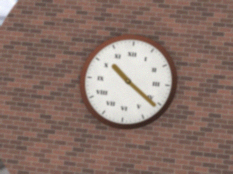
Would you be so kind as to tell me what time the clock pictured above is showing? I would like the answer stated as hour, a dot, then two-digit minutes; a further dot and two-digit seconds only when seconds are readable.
10.21
